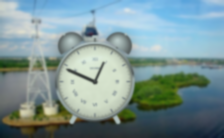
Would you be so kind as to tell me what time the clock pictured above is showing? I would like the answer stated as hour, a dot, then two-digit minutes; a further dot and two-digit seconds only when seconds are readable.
12.49
